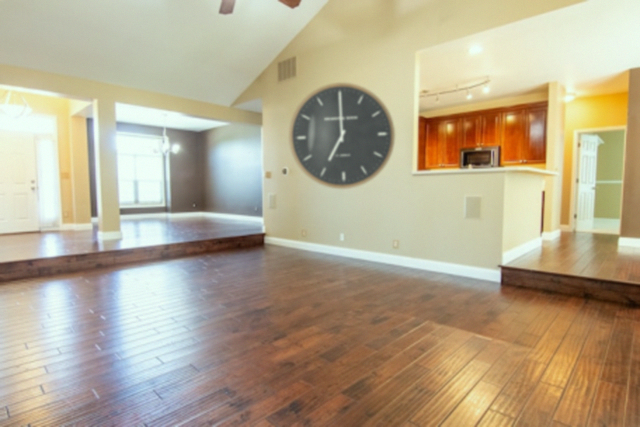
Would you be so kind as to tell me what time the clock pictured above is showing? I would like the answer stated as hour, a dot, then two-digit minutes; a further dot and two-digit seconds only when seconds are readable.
7.00
